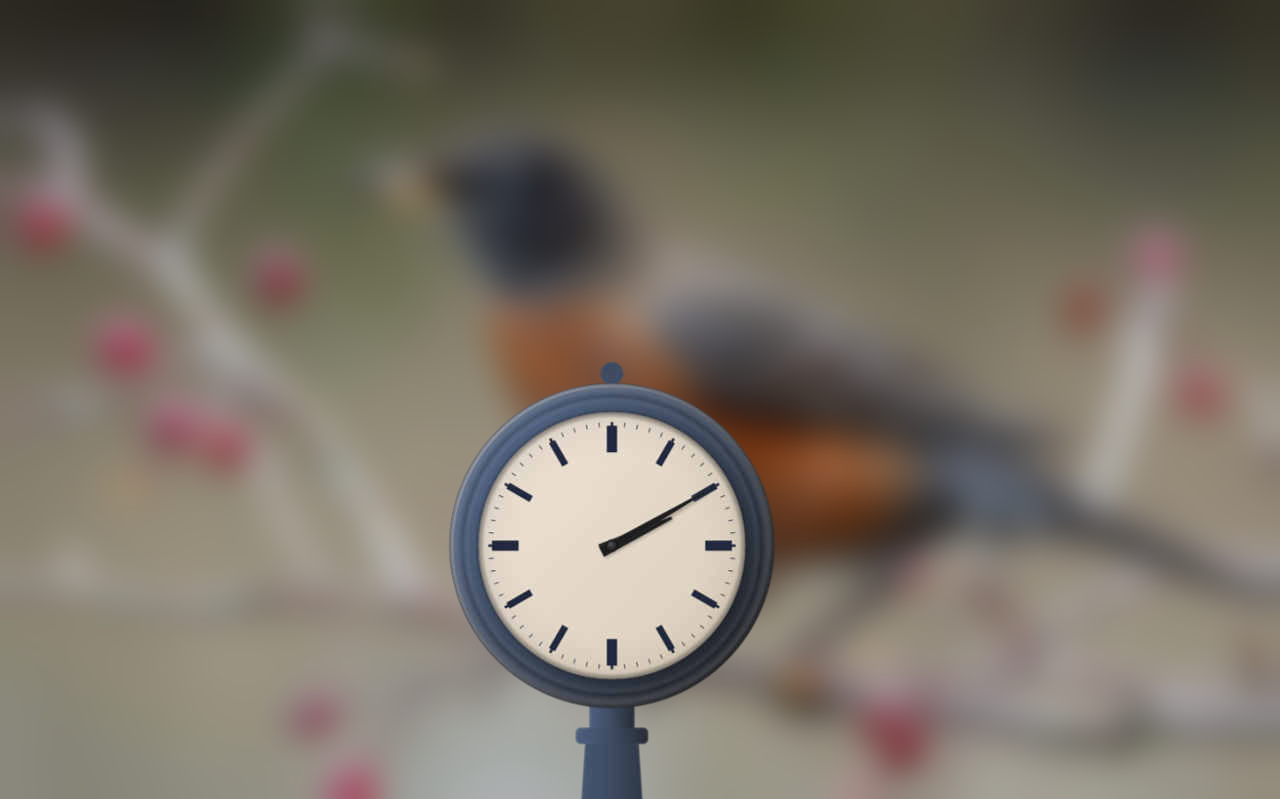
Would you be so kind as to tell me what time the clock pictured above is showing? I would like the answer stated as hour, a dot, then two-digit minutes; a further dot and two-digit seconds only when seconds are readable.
2.10
